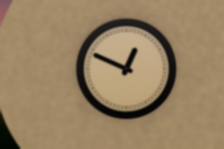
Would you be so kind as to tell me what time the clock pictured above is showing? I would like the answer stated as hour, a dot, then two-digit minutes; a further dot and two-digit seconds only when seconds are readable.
12.49
